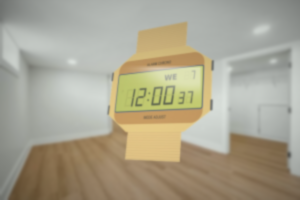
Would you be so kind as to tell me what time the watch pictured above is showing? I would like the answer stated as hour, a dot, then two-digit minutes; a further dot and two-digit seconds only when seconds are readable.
12.00.37
